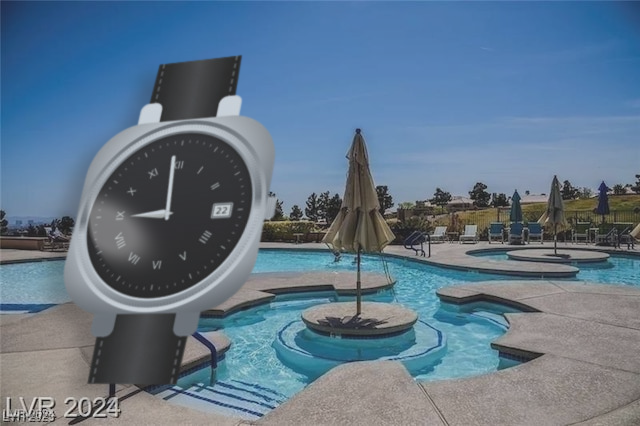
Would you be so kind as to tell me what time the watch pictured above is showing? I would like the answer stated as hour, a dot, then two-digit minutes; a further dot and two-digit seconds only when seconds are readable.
8.59
